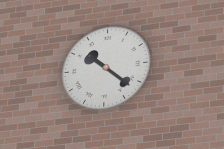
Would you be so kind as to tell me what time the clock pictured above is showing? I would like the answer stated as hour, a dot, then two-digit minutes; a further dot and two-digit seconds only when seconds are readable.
10.22
